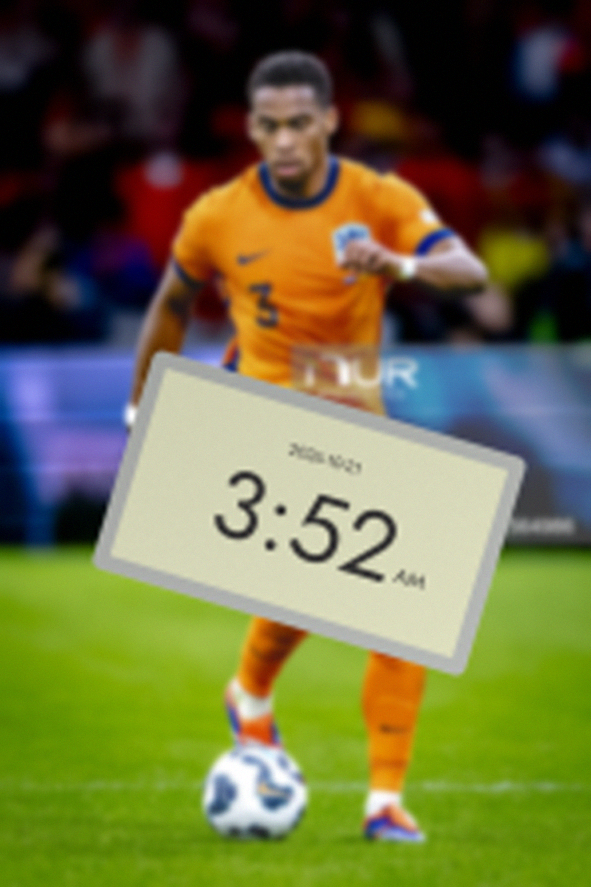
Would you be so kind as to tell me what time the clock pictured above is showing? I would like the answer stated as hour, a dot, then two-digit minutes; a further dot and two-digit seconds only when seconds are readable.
3.52
